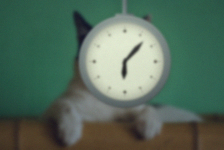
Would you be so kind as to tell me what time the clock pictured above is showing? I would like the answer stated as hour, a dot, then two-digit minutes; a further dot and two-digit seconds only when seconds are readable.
6.07
